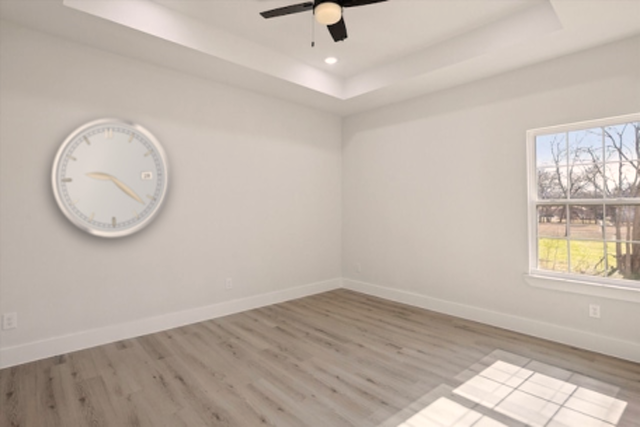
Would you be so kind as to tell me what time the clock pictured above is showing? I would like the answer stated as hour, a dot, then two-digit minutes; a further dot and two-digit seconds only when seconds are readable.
9.22
